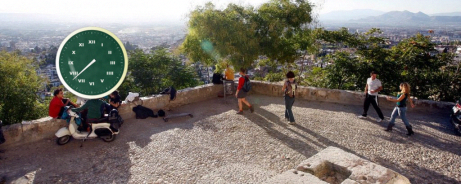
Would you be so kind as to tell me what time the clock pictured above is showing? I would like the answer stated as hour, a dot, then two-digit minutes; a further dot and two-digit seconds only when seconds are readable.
7.38
